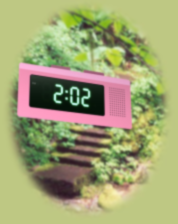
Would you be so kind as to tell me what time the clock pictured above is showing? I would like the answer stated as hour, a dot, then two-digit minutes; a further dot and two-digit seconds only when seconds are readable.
2.02
